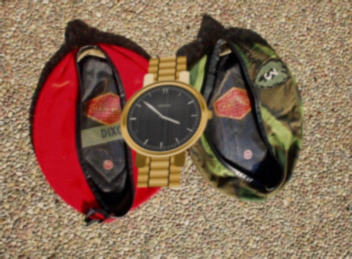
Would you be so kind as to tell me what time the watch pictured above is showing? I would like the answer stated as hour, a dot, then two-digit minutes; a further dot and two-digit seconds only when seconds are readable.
3.52
